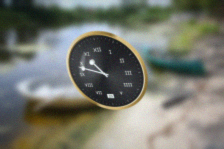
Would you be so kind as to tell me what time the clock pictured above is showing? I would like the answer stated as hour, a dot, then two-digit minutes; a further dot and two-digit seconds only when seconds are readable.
10.48
